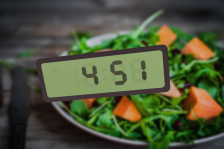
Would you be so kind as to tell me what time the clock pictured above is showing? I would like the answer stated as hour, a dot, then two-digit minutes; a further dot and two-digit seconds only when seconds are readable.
4.51
